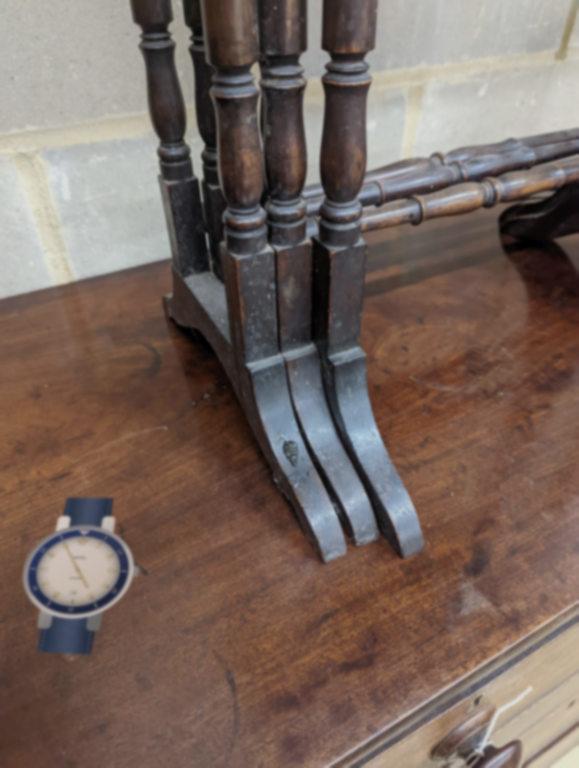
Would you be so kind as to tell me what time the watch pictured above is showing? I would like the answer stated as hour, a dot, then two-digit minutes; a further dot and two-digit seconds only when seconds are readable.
4.55
